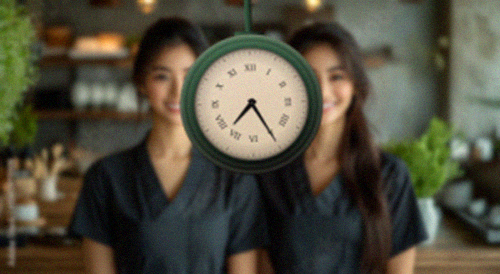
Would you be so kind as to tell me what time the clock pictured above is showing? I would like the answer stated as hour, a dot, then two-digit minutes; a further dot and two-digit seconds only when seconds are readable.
7.25
